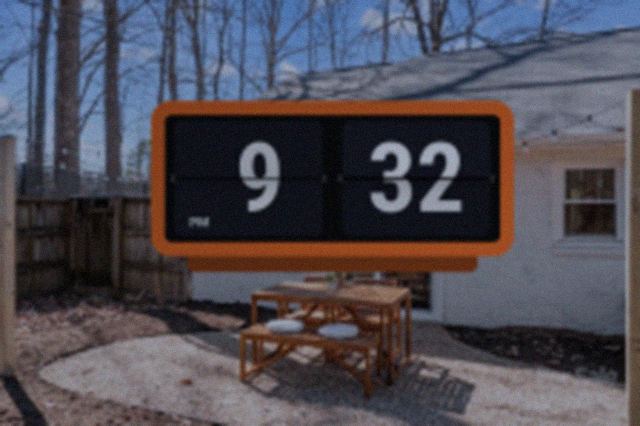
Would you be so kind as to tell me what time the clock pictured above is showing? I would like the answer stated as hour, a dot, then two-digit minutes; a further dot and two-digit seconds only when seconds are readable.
9.32
